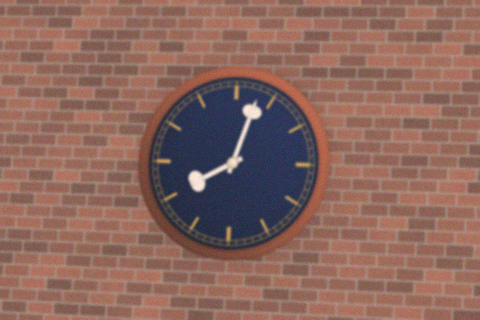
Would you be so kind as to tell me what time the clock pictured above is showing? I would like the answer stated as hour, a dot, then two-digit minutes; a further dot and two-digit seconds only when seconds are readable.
8.03
